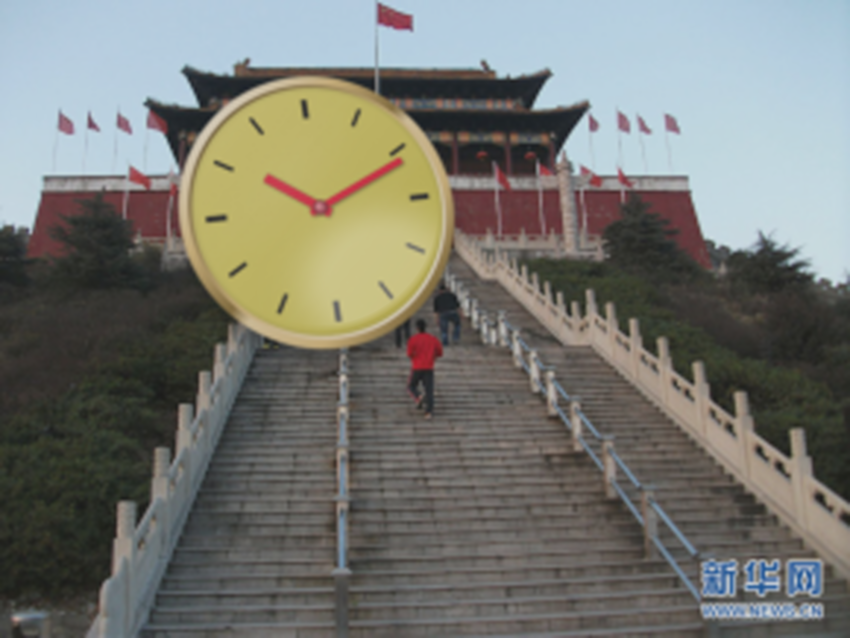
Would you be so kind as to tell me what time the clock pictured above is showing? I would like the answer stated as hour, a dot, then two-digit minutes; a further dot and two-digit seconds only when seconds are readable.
10.11
